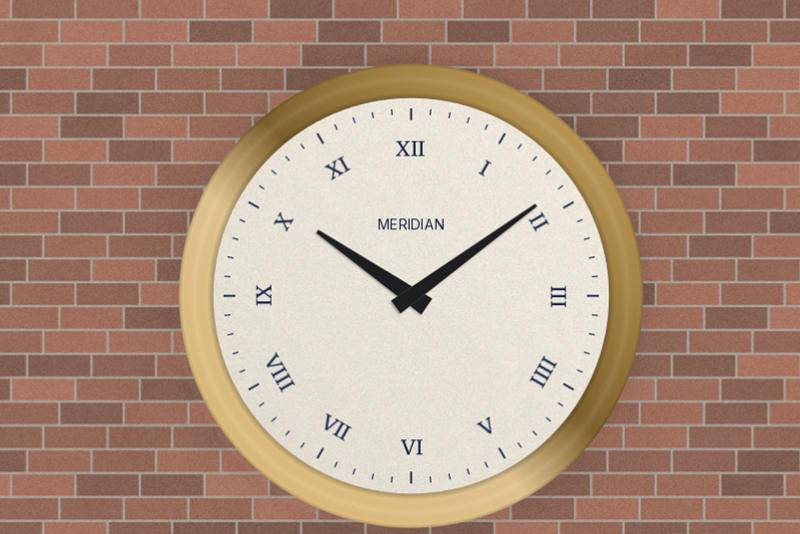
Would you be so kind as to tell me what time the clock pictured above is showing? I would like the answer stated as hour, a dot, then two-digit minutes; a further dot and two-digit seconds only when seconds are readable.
10.09
